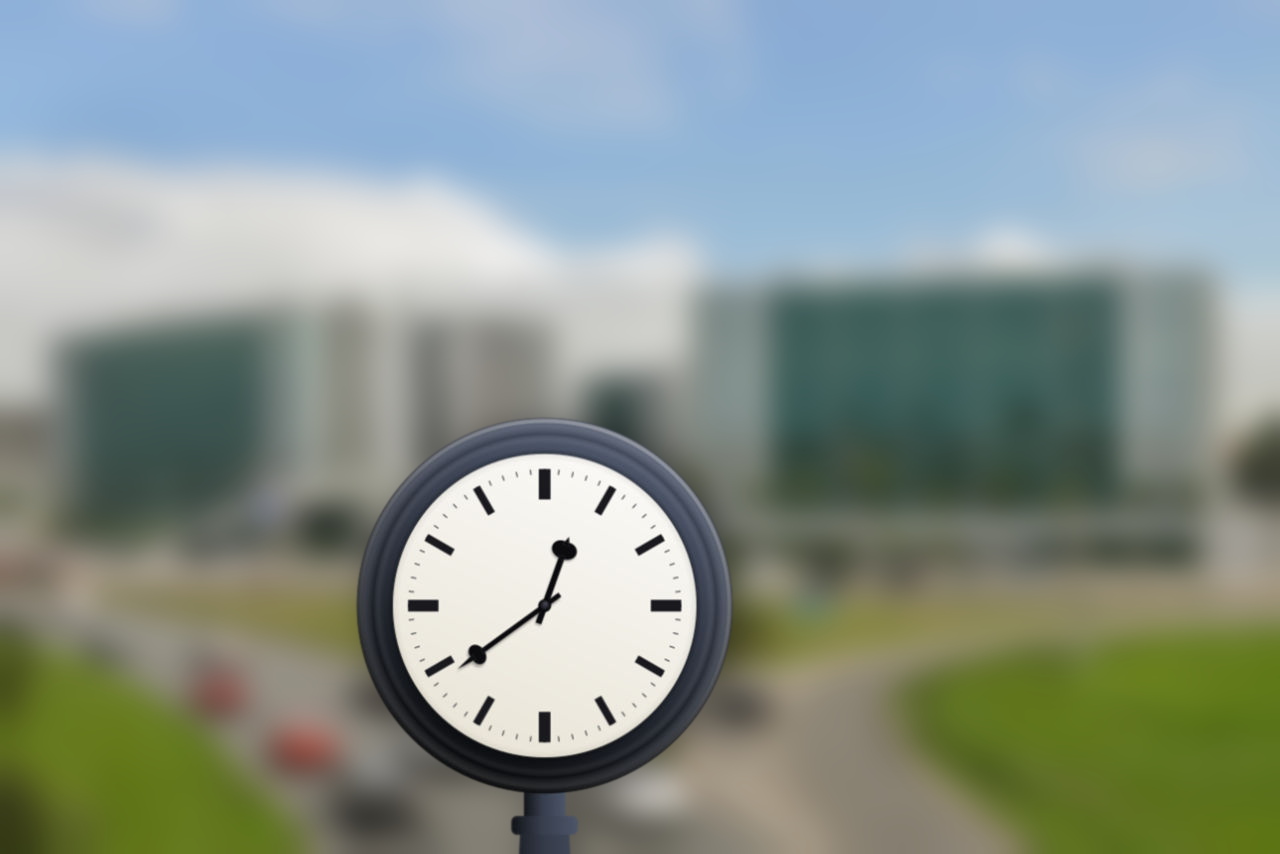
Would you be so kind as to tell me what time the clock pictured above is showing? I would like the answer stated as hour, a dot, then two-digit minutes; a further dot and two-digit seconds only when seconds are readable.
12.39
